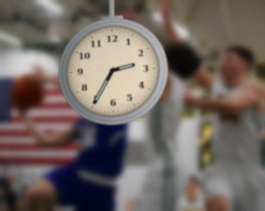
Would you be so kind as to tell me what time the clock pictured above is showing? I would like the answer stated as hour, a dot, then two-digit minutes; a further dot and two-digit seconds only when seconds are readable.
2.35
